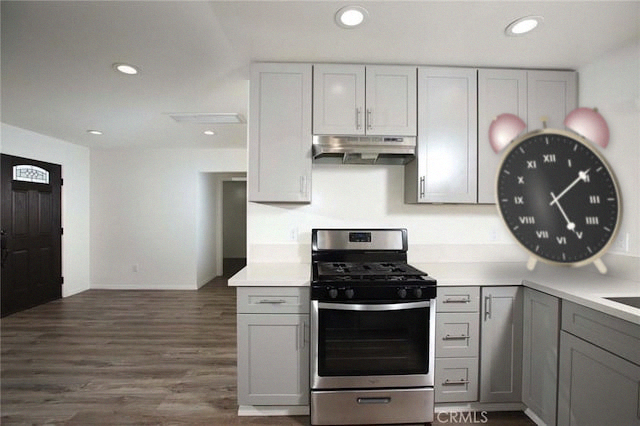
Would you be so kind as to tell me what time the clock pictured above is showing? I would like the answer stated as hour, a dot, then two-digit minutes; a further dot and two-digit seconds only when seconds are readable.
5.09
